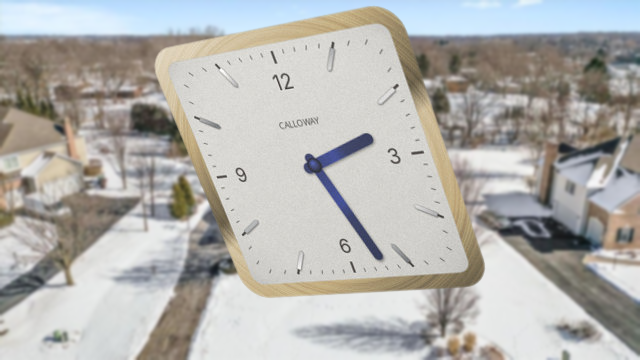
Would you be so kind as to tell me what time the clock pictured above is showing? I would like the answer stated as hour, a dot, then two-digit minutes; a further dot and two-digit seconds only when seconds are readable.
2.27
